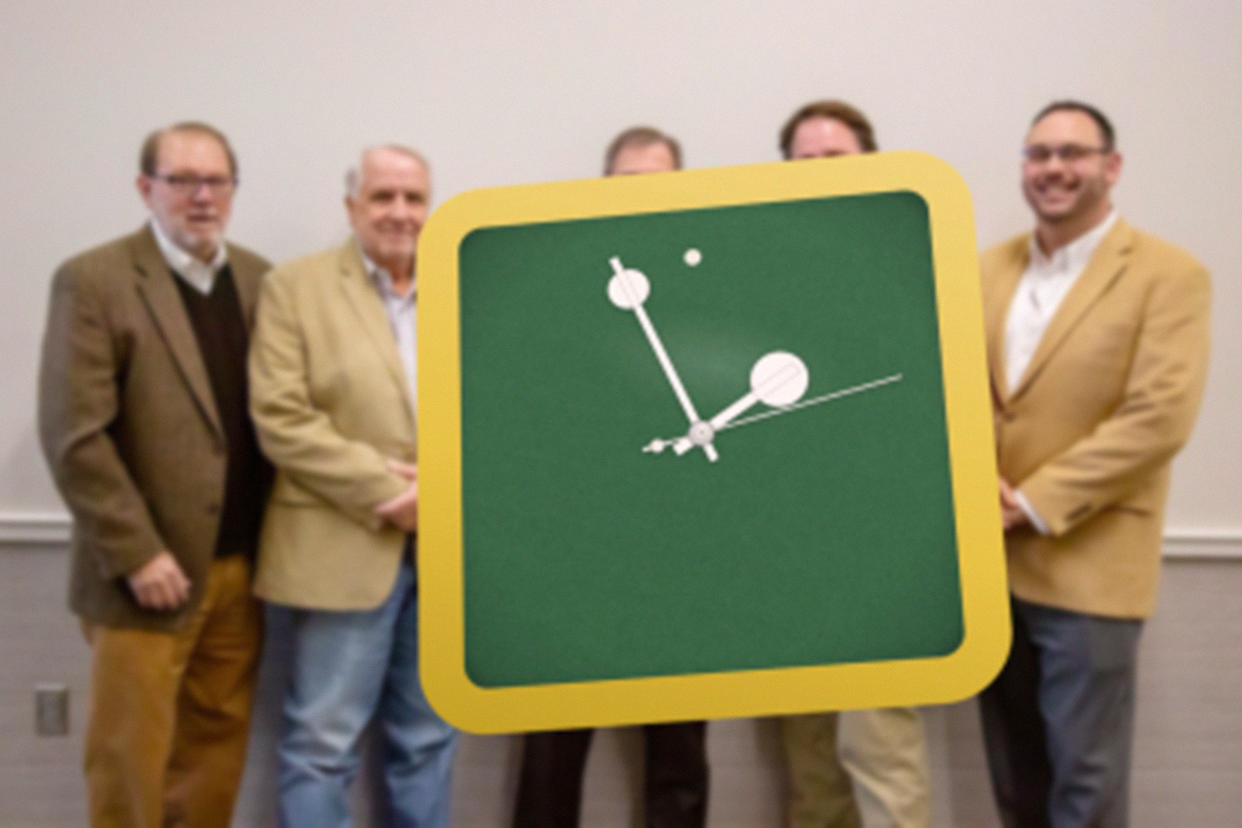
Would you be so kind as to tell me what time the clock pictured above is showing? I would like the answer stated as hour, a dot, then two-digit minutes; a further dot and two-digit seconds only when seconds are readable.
1.56.13
